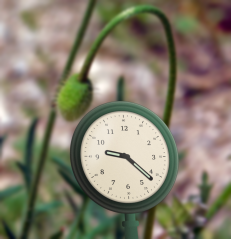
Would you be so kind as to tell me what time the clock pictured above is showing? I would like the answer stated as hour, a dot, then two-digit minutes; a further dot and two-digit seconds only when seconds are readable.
9.22
